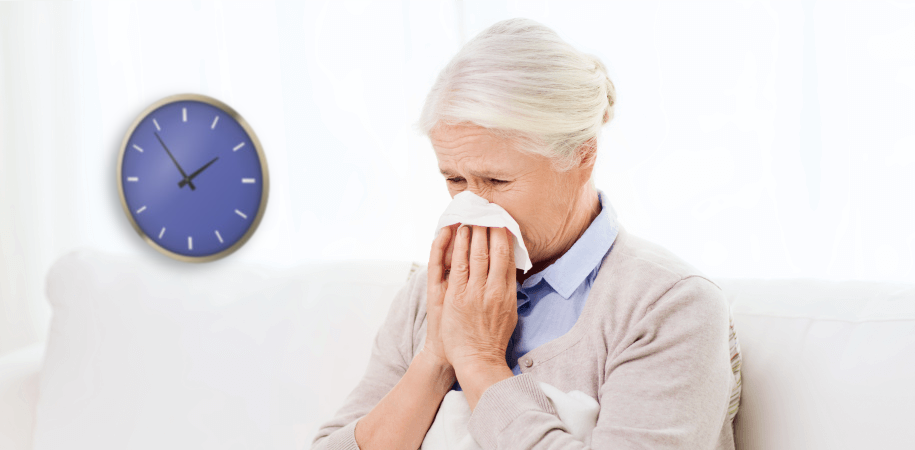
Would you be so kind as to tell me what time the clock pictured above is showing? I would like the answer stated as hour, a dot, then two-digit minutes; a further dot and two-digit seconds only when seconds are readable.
1.54
